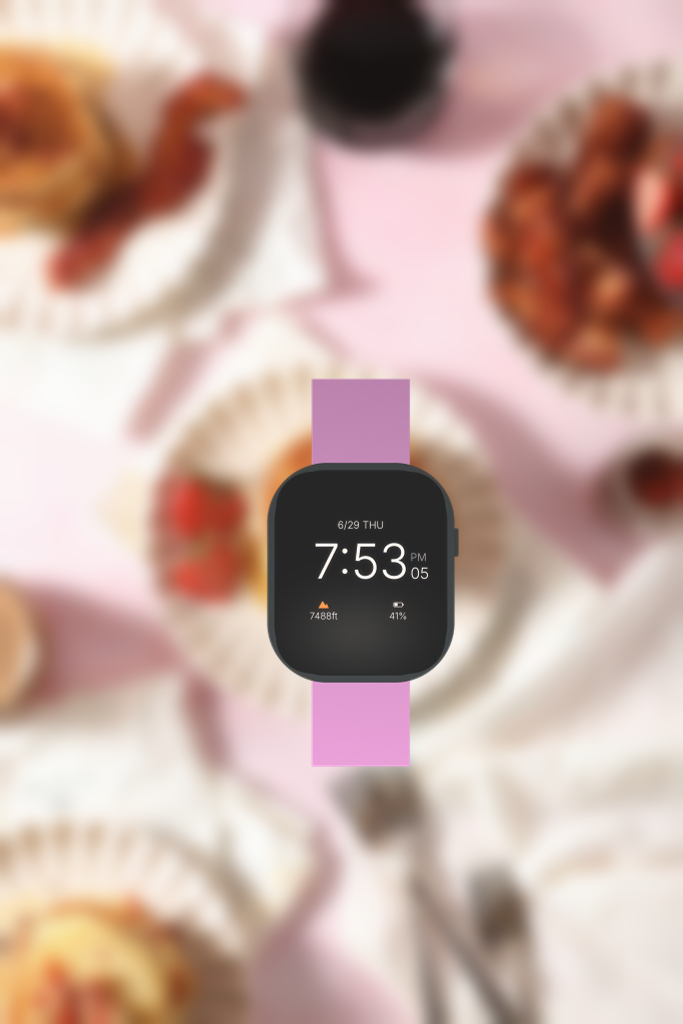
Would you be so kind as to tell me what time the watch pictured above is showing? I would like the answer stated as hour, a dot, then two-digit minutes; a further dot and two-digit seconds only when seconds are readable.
7.53.05
